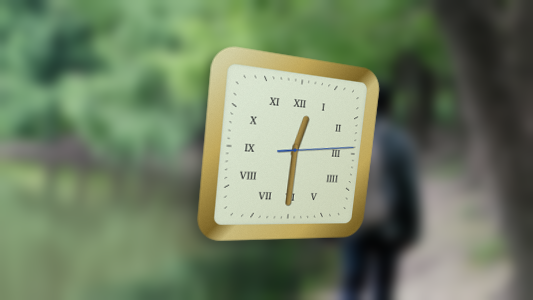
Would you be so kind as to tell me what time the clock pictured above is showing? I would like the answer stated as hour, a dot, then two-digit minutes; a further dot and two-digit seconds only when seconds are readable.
12.30.14
